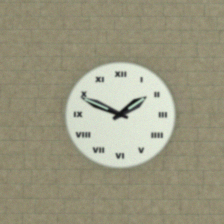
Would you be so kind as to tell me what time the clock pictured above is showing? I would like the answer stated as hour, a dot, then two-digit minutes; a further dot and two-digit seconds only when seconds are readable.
1.49
